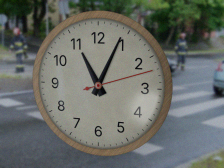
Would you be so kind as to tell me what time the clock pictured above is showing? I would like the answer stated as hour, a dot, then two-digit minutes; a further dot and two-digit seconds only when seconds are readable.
11.04.12
